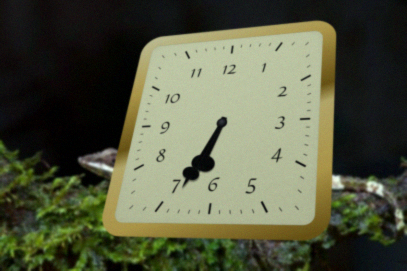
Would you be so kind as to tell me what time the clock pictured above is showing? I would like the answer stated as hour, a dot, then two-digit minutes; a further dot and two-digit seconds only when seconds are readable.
6.34
